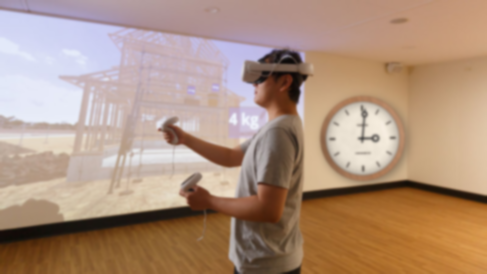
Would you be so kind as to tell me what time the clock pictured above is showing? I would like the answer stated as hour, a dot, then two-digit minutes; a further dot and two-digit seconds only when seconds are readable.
3.01
